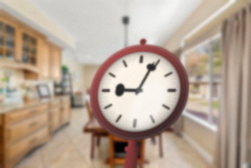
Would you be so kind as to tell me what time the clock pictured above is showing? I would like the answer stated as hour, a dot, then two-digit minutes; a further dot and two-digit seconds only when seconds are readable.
9.04
